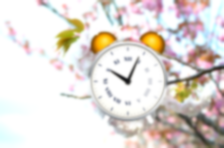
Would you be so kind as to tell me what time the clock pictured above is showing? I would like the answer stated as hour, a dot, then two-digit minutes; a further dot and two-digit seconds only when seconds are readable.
10.04
